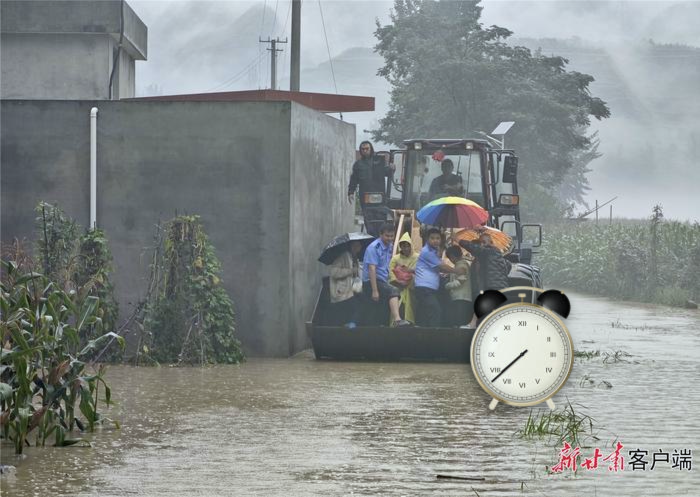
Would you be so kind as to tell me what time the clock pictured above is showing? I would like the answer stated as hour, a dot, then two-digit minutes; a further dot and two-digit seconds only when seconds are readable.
7.38
